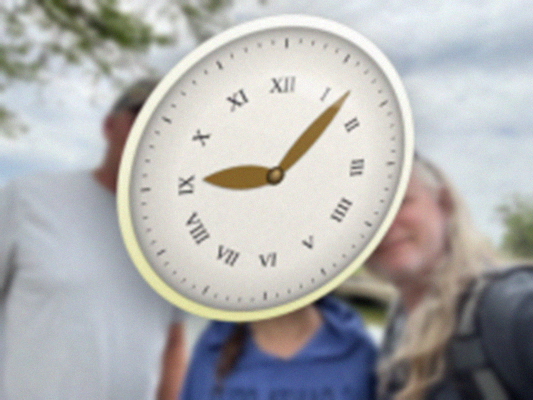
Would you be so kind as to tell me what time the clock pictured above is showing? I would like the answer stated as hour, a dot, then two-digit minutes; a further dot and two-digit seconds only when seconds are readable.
9.07
